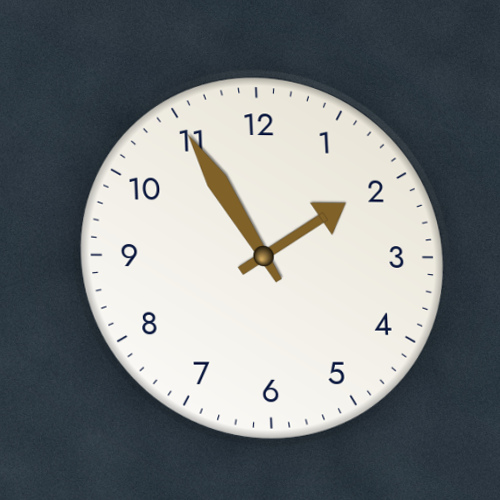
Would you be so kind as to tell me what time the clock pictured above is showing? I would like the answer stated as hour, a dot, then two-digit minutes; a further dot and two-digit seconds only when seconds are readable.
1.55
